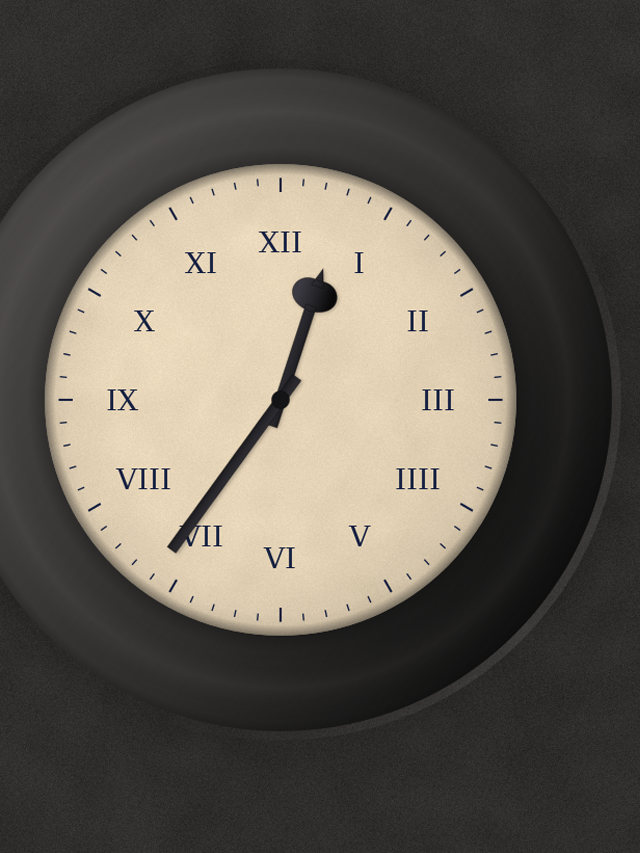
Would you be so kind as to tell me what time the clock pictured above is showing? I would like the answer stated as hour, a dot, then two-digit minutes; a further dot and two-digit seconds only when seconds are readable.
12.36
